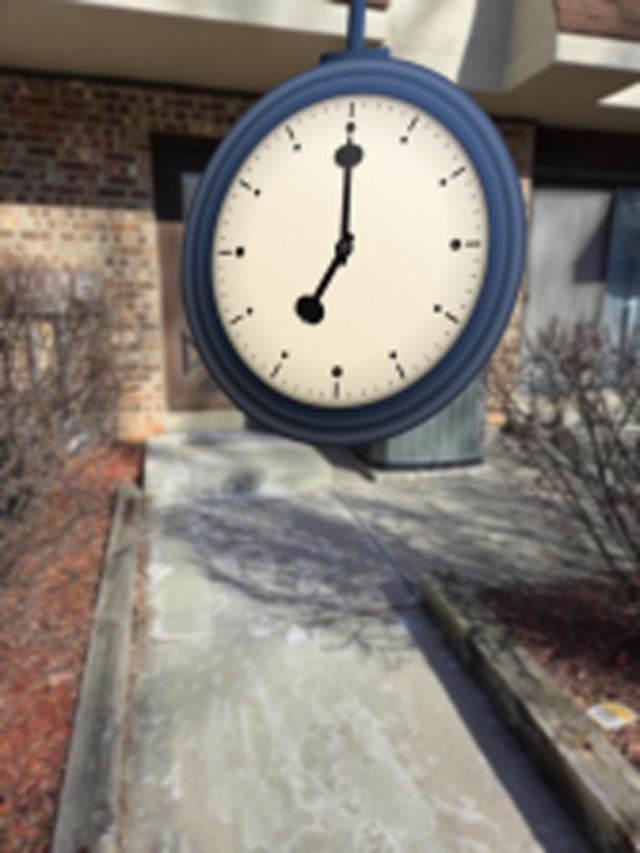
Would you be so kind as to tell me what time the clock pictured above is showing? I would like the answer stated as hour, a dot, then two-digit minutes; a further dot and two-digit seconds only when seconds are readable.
7.00
